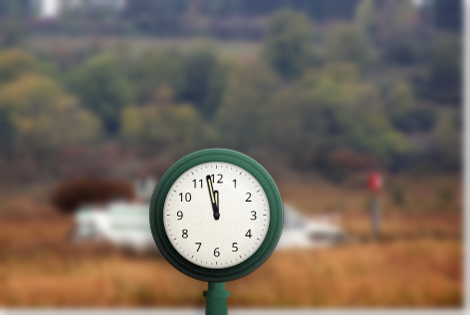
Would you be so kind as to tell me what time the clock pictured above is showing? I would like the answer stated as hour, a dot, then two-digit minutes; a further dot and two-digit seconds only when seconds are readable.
11.58
